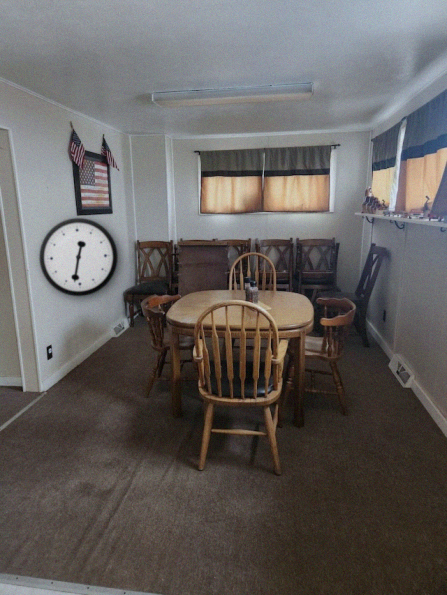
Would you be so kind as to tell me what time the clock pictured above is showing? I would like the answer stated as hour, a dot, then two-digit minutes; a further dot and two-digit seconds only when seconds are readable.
12.32
